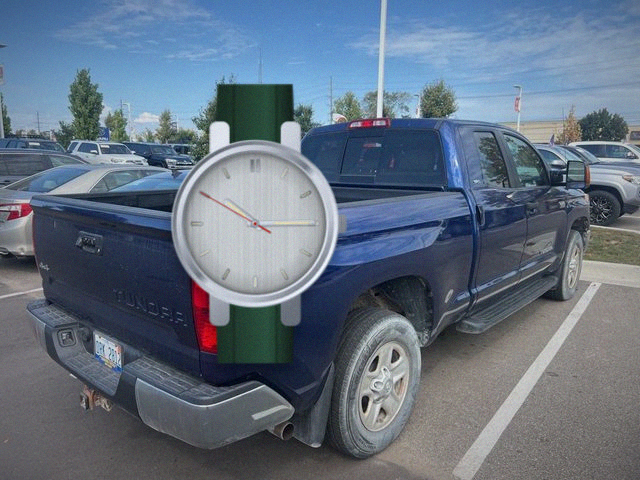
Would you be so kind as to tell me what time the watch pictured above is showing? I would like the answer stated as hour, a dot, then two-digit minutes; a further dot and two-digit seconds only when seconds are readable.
10.14.50
